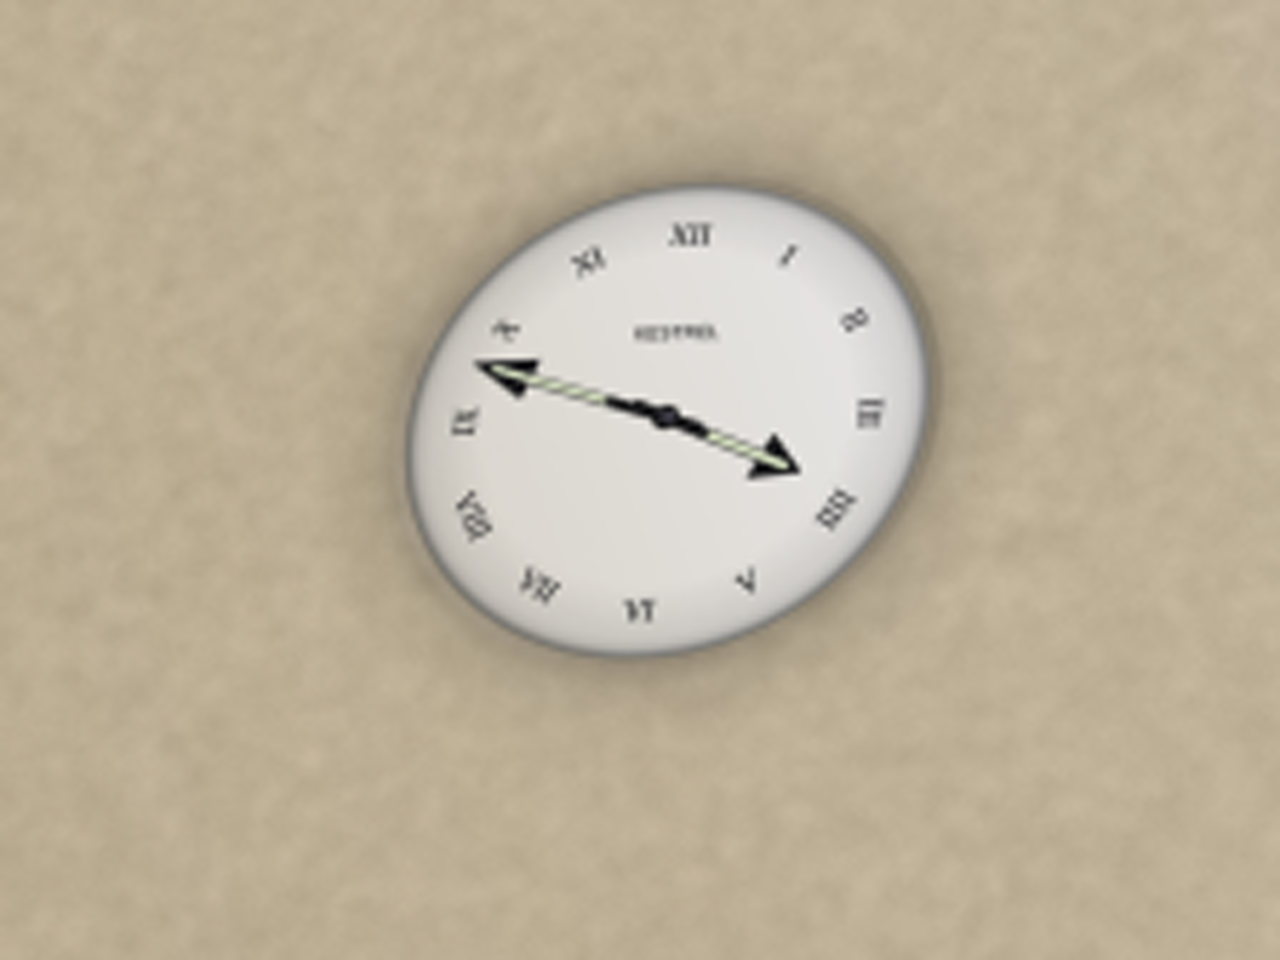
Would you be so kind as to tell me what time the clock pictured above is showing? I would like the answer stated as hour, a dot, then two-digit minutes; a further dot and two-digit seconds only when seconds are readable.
3.48
